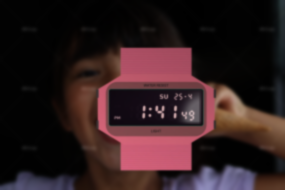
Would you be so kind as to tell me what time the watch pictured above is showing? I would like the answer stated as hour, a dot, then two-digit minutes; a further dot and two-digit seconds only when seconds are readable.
1.41.49
